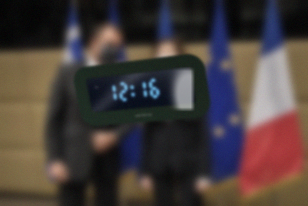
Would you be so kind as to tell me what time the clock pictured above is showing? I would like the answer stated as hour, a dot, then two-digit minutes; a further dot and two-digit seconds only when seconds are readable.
12.16
